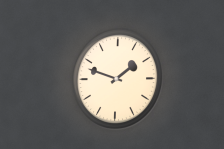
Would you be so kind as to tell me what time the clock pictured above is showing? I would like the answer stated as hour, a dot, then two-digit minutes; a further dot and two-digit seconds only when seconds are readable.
1.48
